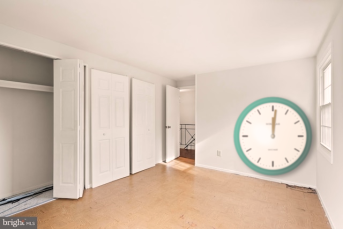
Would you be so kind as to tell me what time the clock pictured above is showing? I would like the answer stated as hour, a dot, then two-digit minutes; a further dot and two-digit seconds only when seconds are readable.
12.01
